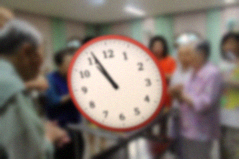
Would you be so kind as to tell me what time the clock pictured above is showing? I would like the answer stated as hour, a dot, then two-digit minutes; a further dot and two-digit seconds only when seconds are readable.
10.56
